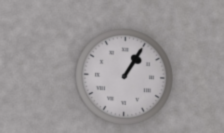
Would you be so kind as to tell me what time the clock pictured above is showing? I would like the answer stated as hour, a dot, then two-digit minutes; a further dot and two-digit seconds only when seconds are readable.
1.05
